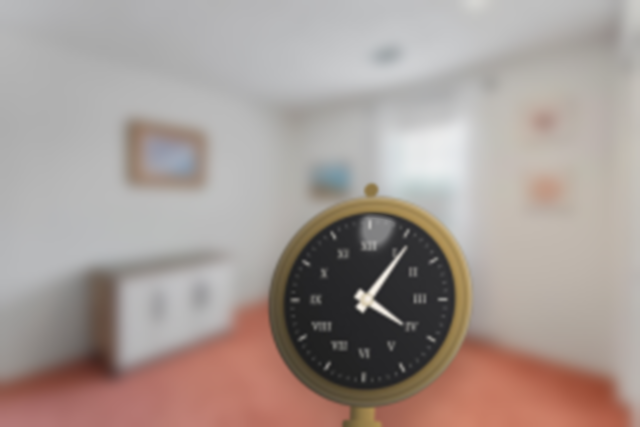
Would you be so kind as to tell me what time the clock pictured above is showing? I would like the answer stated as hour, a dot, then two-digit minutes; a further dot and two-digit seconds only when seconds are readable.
4.06
